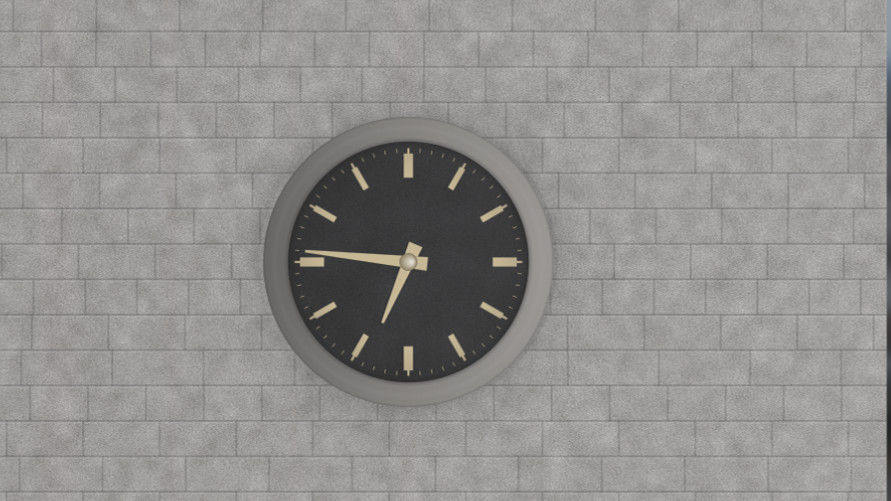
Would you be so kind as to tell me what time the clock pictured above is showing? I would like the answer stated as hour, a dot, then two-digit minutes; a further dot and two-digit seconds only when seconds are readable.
6.46
